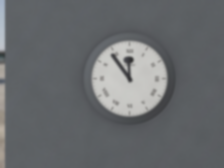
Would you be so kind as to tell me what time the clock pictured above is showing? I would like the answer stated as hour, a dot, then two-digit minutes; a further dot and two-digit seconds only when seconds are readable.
11.54
